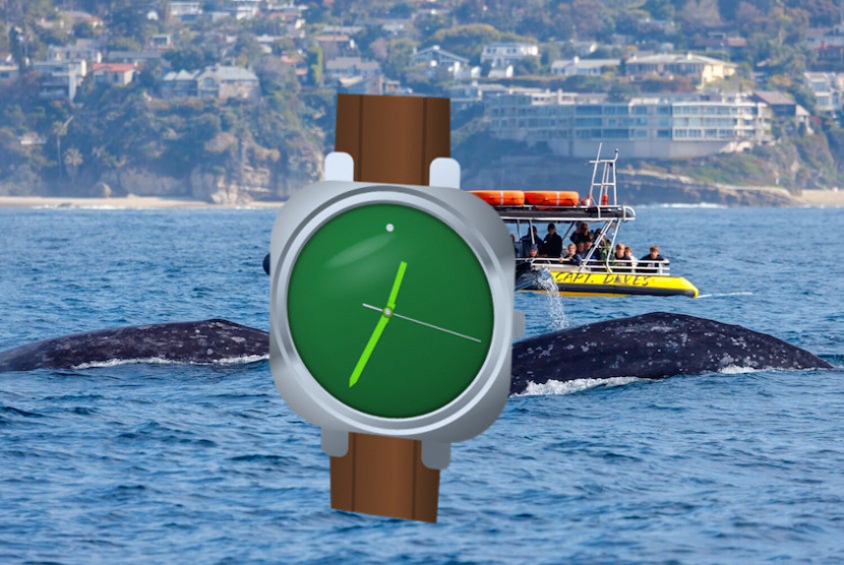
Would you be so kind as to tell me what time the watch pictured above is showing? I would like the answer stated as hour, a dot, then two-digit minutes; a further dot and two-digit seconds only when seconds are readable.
12.34.17
